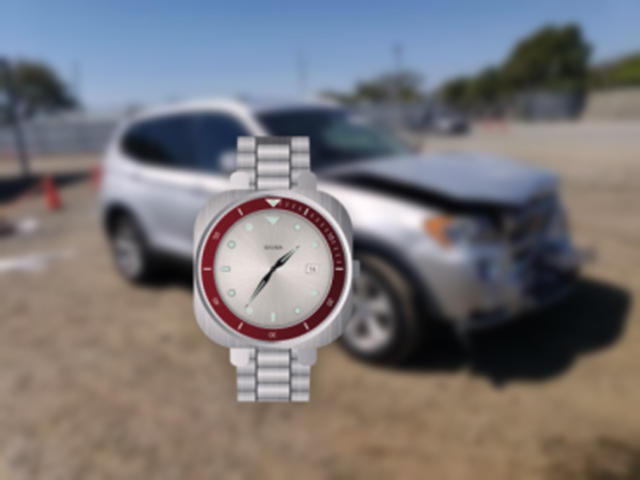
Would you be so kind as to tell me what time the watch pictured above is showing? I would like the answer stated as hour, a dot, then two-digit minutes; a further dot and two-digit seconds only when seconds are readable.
1.36
